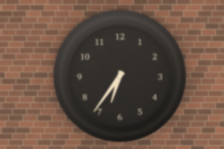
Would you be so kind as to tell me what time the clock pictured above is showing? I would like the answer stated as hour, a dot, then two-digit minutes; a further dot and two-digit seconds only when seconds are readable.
6.36
